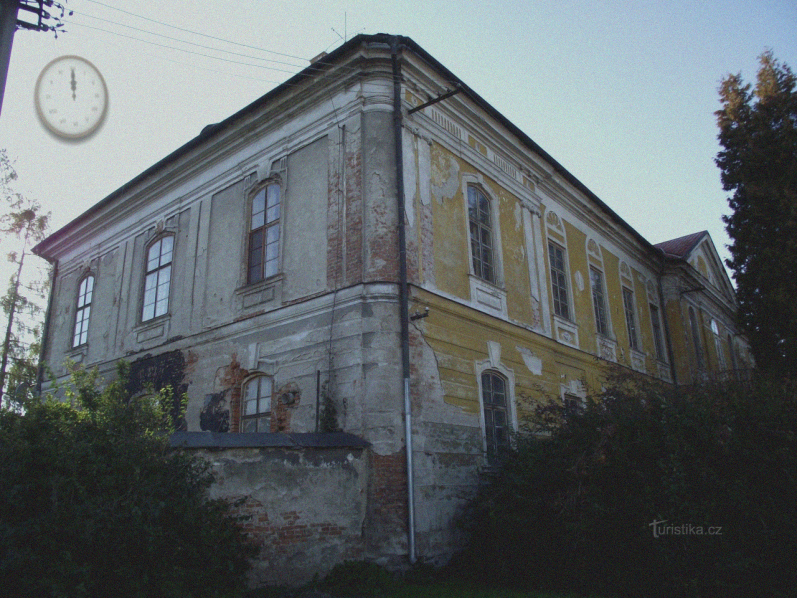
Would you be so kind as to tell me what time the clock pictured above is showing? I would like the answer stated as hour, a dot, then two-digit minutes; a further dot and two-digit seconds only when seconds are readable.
12.00
